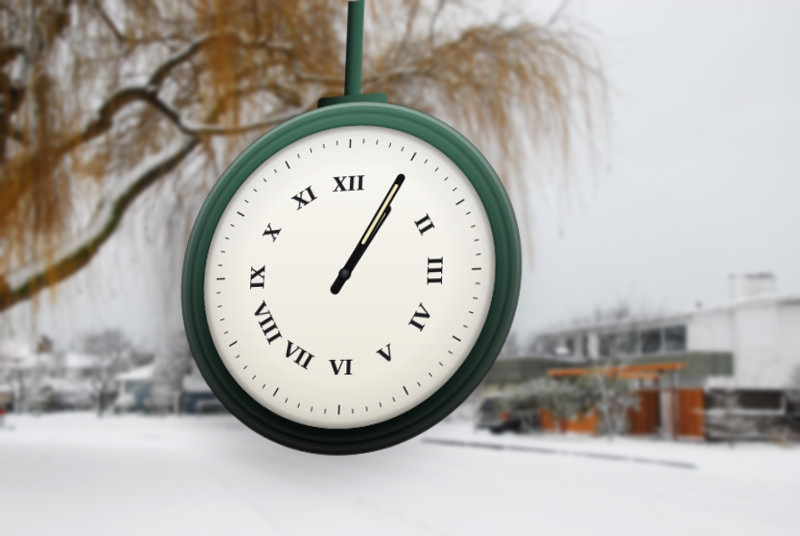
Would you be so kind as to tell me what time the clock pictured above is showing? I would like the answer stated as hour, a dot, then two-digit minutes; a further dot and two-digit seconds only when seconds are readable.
1.05
